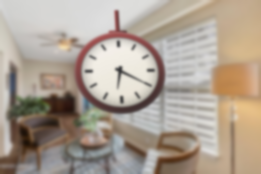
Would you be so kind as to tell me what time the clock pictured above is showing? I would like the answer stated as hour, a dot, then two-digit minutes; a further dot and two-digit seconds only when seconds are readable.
6.20
